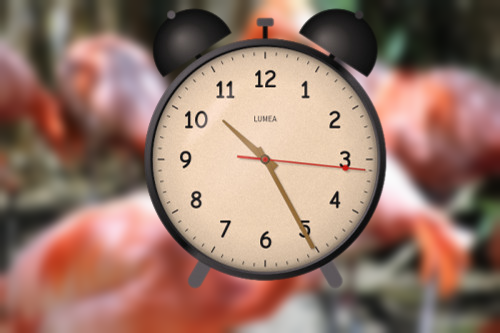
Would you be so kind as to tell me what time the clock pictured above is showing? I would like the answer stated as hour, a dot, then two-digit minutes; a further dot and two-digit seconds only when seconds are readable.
10.25.16
